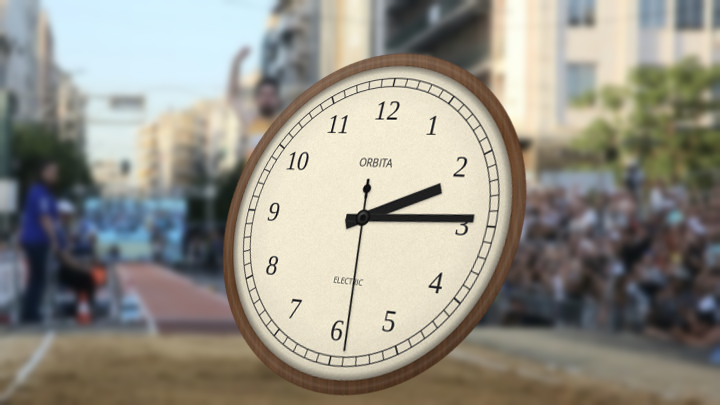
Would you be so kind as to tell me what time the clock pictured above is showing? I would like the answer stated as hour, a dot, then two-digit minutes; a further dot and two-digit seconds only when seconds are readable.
2.14.29
